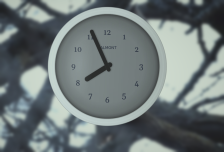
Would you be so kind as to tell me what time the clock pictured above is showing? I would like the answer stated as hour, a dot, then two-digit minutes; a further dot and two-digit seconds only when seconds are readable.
7.56
